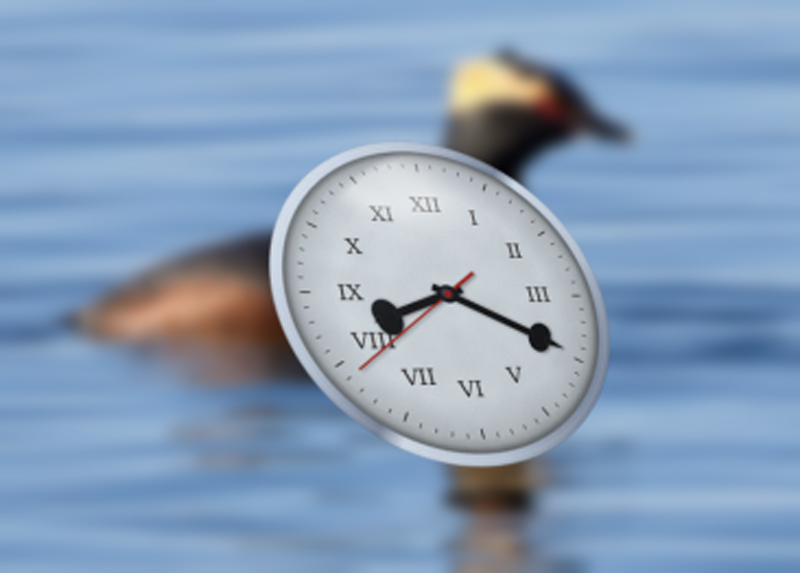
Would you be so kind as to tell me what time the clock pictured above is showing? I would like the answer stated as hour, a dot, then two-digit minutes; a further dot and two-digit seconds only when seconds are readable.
8.19.39
